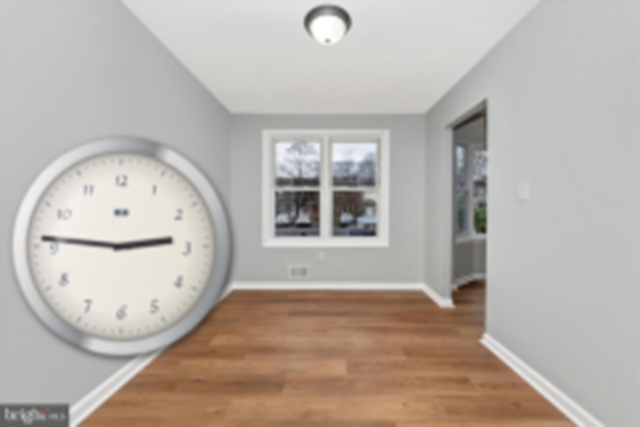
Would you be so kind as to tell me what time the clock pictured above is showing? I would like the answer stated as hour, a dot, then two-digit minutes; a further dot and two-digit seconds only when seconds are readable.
2.46
